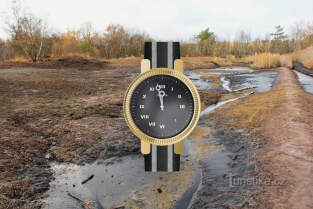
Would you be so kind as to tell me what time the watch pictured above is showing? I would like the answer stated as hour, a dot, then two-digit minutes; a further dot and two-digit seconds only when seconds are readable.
11.58
